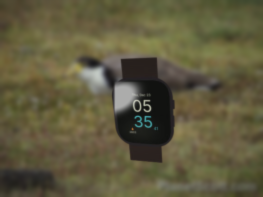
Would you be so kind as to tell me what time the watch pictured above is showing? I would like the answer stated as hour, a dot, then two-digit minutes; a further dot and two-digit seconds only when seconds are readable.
5.35
